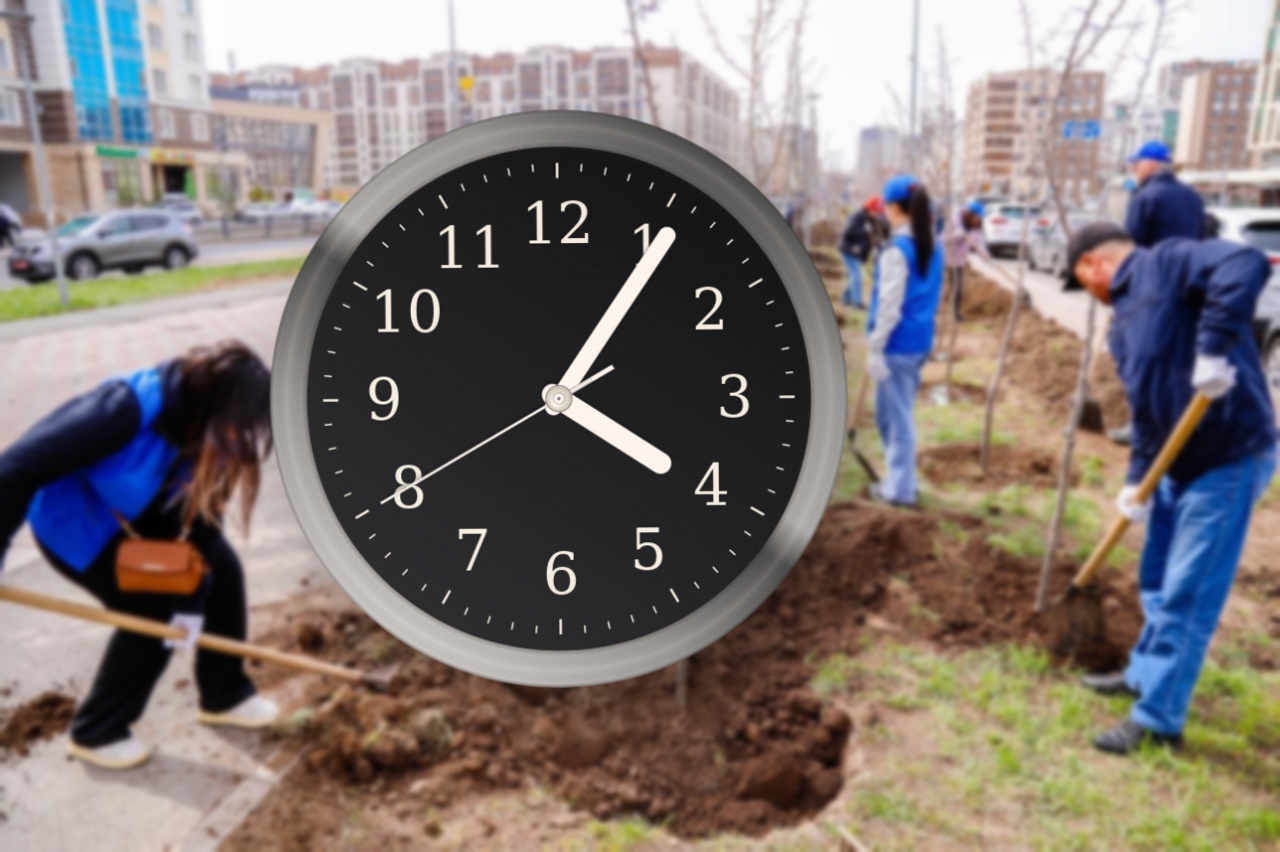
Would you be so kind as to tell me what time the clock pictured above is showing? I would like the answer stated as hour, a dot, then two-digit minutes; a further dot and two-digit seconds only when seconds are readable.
4.05.40
